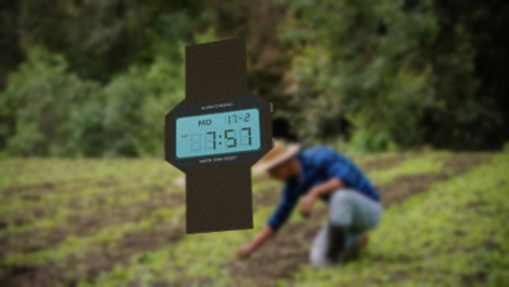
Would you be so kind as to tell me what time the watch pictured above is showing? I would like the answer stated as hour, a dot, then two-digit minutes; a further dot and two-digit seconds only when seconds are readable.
7.57
